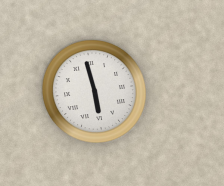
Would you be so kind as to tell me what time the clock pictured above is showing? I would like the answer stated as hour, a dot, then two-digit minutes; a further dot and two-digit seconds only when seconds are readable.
5.59
